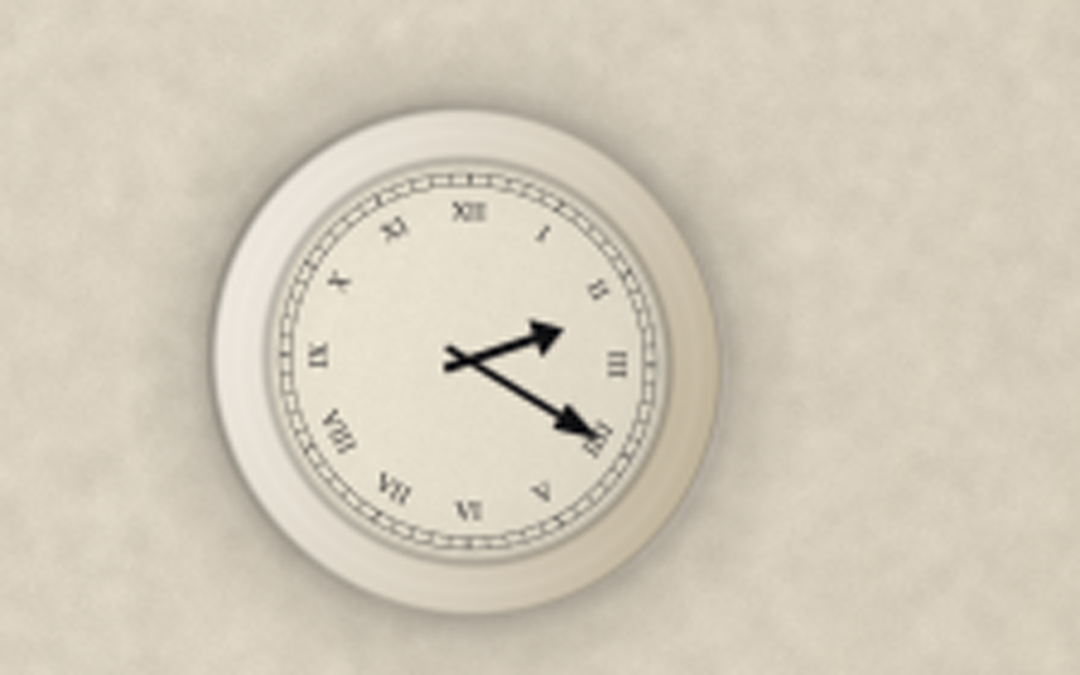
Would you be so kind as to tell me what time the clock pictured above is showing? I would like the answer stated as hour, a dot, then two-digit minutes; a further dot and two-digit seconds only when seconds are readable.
2.20
